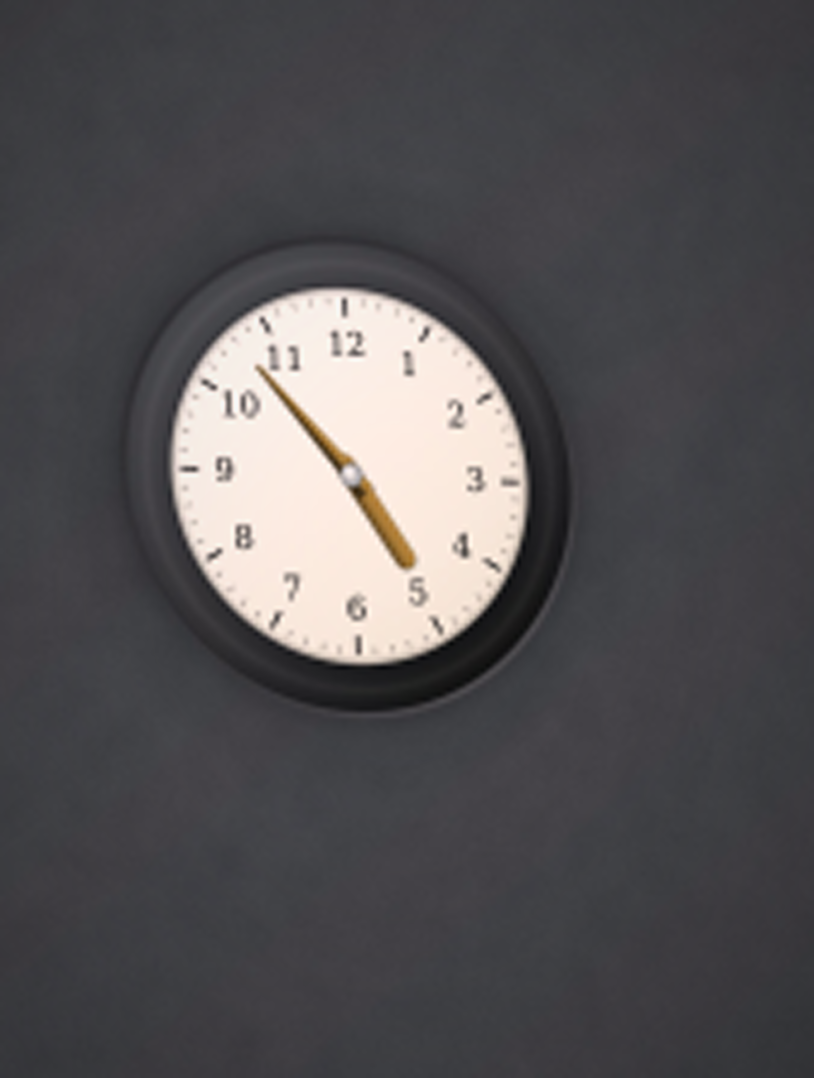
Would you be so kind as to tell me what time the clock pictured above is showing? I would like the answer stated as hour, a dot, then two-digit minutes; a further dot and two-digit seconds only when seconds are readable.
4.53
